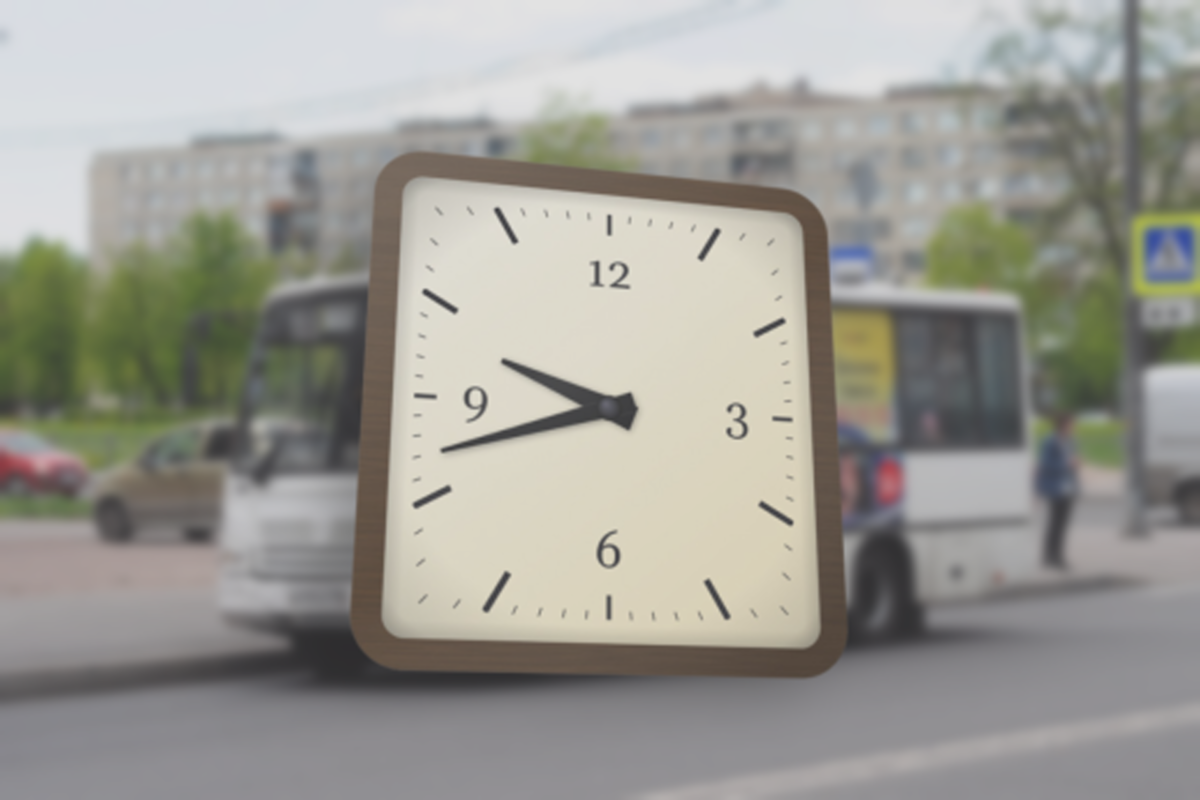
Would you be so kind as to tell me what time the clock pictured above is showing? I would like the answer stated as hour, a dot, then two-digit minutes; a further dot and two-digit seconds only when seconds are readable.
9.42
